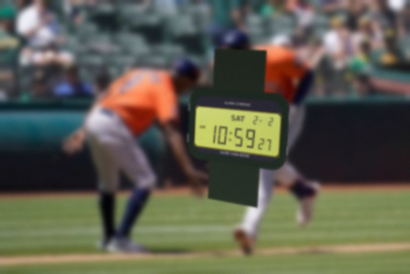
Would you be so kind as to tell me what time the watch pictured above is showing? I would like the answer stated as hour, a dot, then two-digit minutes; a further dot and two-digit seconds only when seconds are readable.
10.59.27
